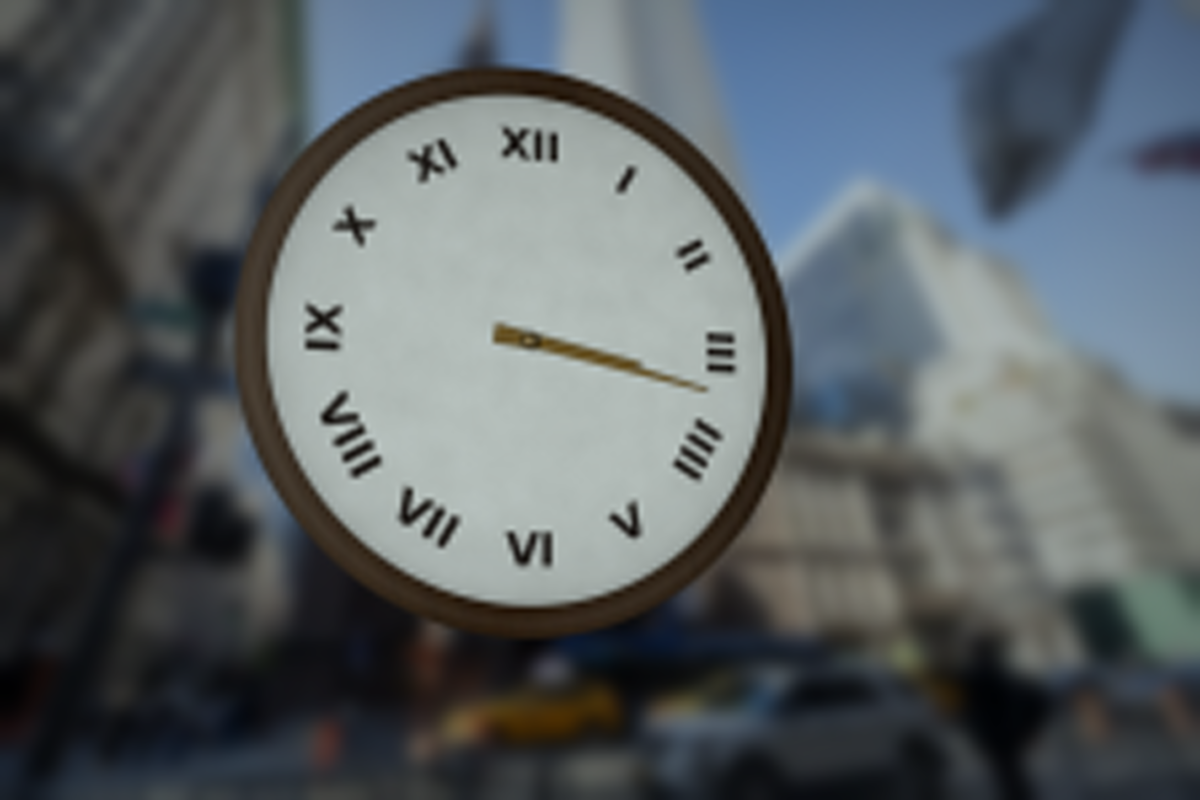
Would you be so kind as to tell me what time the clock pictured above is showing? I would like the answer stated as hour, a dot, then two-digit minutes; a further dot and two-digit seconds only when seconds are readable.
3.17
